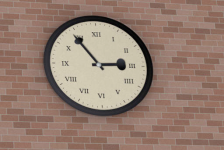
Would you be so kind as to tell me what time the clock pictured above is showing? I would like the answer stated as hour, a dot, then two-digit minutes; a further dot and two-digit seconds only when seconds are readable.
2.54
